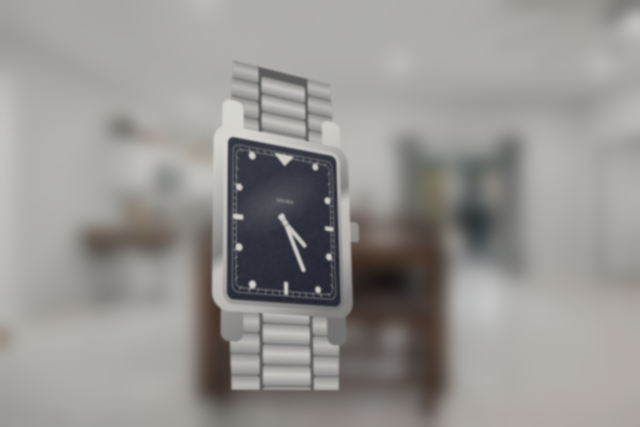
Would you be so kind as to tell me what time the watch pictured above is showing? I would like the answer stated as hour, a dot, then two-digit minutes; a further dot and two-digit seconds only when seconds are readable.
4.26
